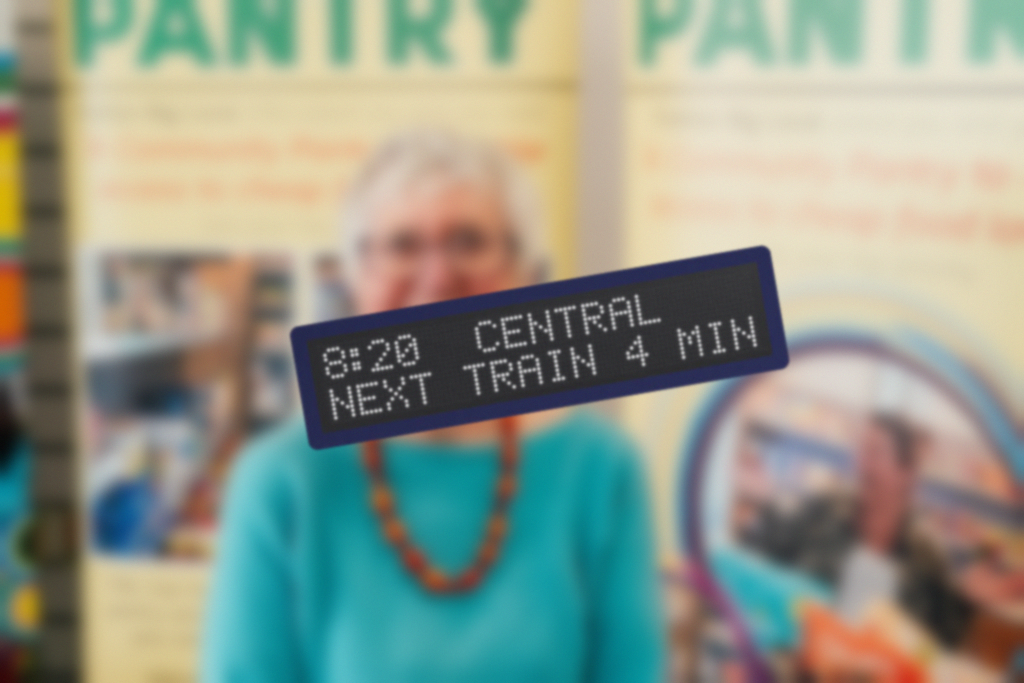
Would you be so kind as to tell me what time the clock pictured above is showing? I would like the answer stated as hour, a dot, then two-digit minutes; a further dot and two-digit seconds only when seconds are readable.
8.20
